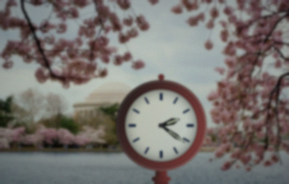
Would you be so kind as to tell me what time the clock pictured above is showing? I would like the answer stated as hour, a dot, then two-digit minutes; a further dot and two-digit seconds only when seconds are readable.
2.21
